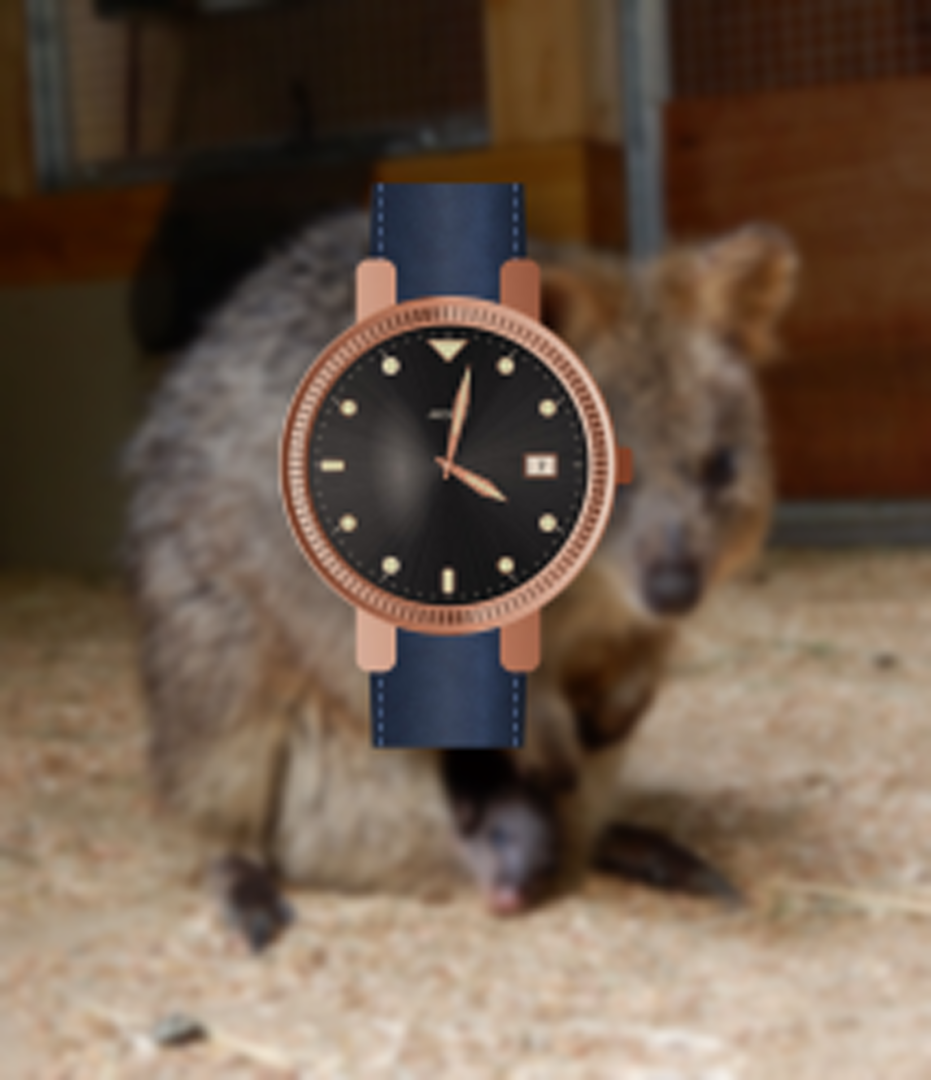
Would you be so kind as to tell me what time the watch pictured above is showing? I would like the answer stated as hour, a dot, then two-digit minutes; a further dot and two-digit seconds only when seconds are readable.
4.02
